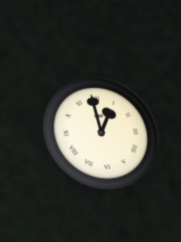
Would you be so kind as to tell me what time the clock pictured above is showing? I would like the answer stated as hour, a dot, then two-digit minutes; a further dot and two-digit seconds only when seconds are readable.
12.59
